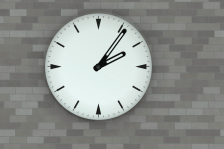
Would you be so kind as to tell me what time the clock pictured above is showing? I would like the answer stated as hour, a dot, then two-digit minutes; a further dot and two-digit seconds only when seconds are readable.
2.06
